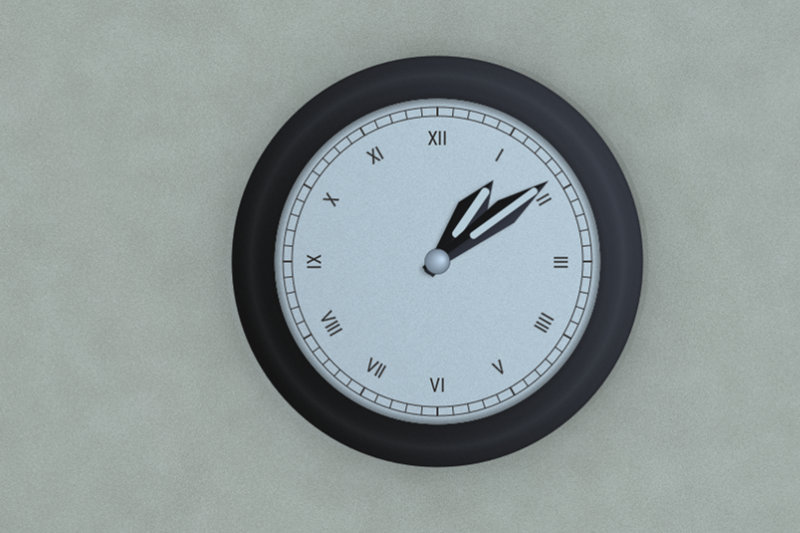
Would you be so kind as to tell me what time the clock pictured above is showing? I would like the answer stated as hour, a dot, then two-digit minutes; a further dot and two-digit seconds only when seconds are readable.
1.09
